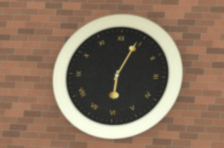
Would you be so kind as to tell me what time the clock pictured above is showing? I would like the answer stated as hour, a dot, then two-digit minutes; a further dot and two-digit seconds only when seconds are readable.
6.04
